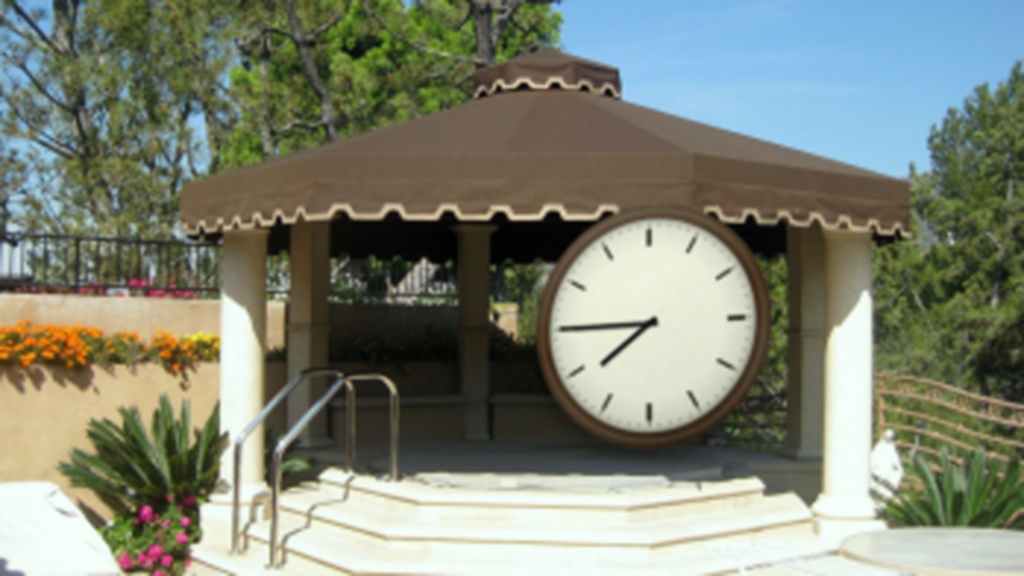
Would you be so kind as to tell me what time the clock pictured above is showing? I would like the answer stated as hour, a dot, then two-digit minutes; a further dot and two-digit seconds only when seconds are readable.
7.45
